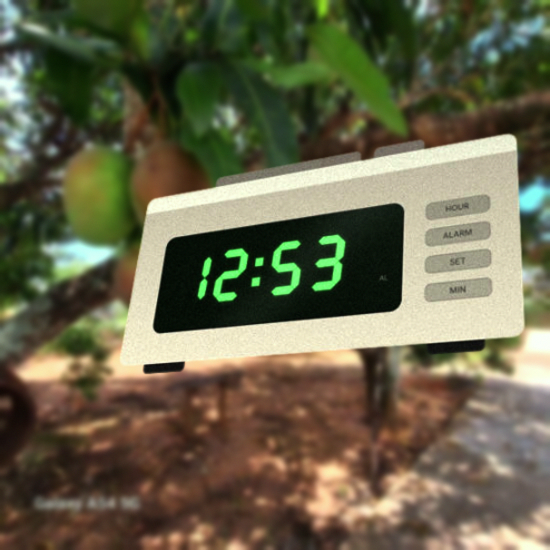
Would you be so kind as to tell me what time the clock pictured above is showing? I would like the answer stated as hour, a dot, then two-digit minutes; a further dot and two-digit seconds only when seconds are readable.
12.53
